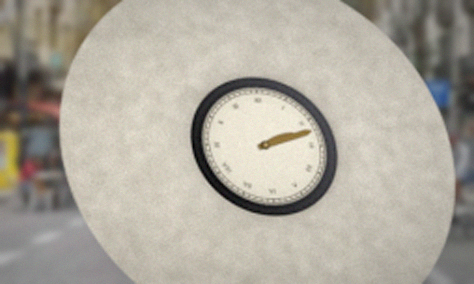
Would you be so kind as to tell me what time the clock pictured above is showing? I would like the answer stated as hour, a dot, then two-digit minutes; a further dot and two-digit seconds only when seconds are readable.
2.12
